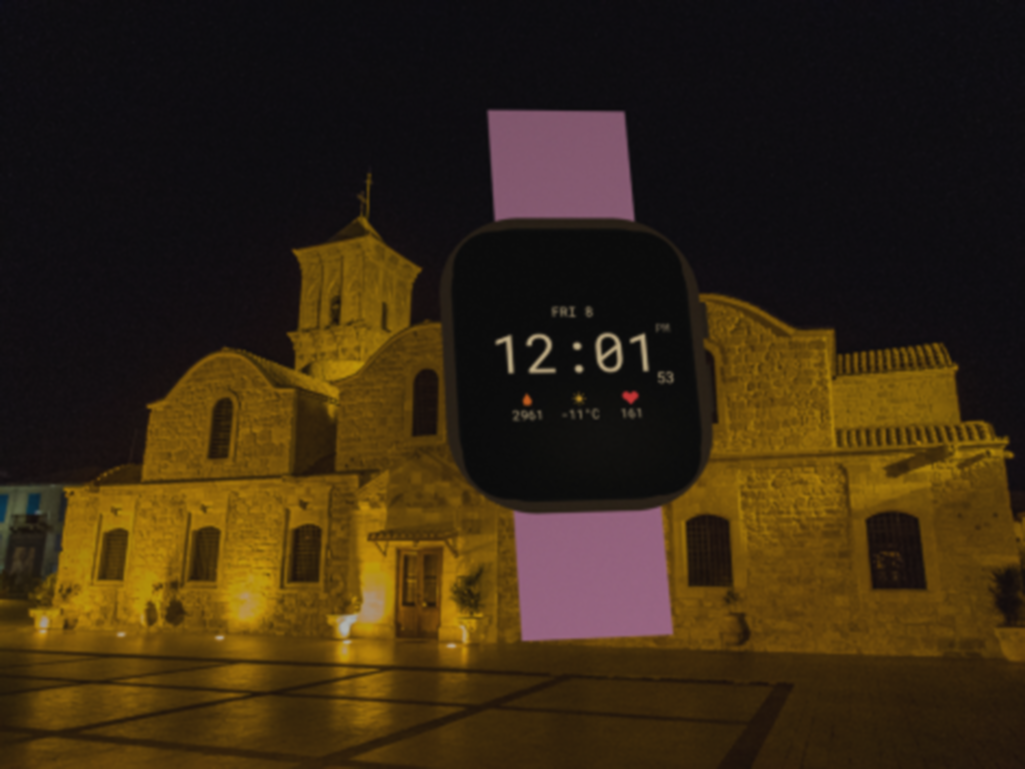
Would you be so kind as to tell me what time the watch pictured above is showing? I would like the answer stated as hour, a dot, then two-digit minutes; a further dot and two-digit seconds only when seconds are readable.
12.01
